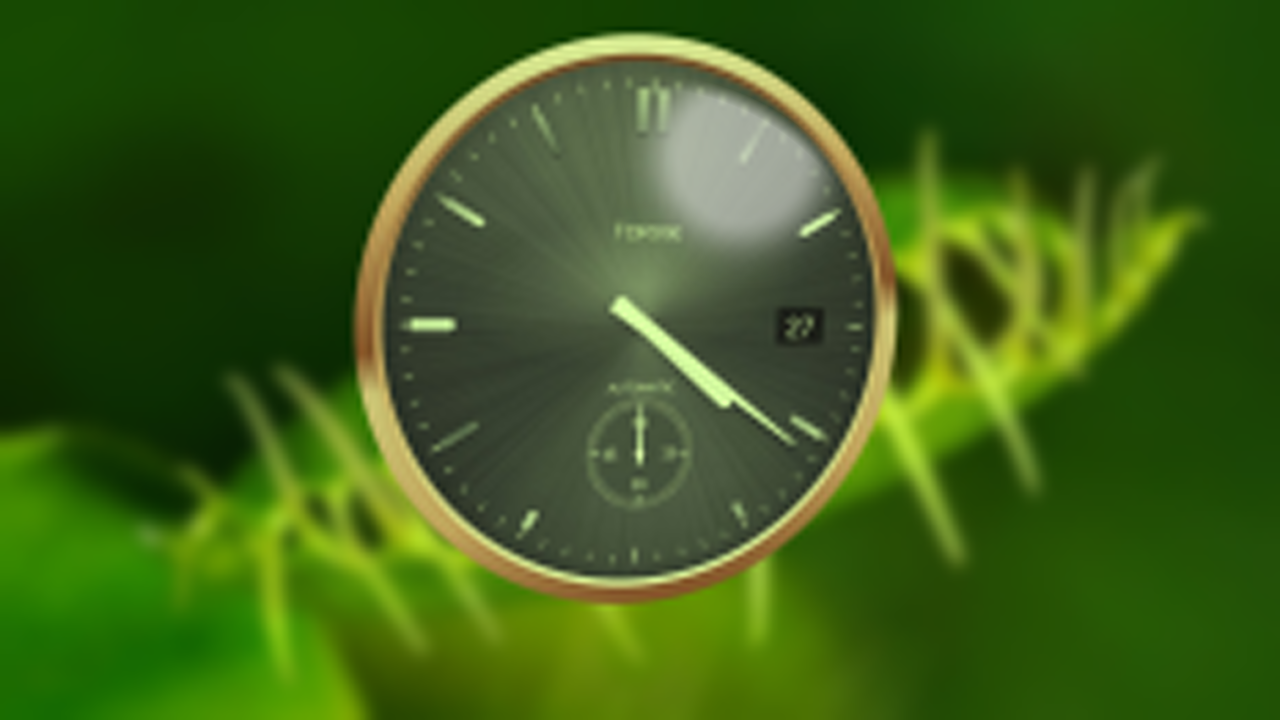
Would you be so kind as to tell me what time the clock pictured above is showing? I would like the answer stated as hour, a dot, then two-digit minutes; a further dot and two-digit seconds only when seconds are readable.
4.21
